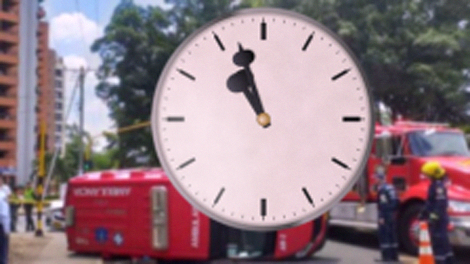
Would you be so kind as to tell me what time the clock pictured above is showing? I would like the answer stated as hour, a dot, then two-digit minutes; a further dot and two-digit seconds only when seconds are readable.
10.57
